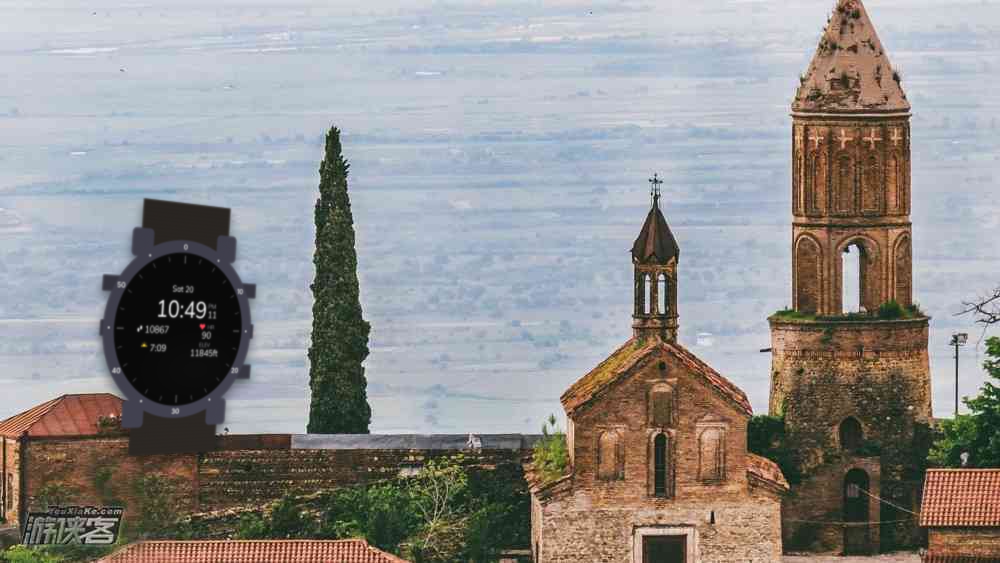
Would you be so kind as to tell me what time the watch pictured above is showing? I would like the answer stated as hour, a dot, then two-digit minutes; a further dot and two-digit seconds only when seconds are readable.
10.49
